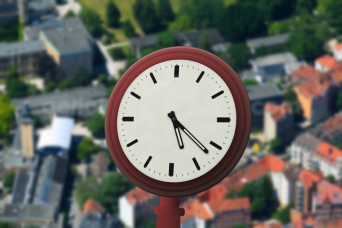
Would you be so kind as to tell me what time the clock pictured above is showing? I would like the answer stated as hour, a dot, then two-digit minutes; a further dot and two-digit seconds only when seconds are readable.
5.22
